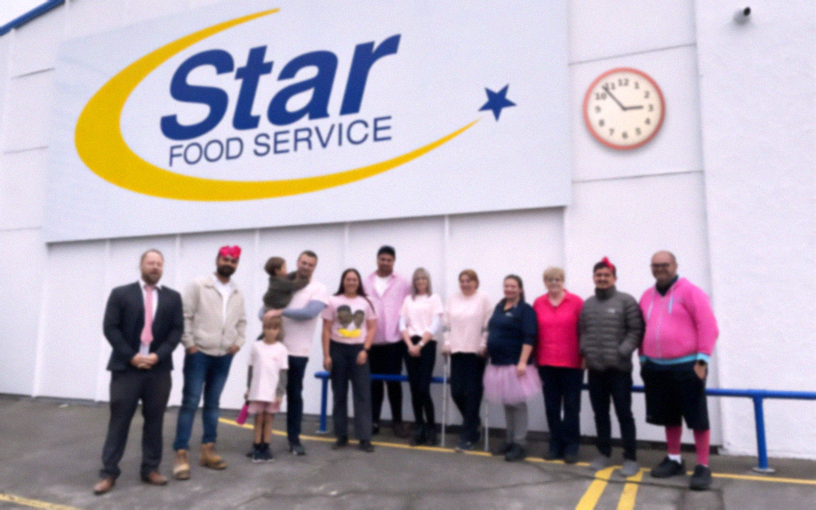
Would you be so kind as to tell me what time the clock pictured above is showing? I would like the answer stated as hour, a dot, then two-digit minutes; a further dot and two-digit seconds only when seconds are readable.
2.53
